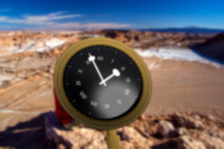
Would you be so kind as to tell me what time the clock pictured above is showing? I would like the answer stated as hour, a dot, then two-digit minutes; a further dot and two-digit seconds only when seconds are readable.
1.57
